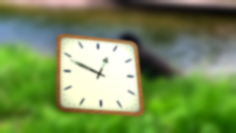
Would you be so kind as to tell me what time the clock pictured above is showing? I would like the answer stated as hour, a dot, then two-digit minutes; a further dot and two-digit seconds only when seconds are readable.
12.49
